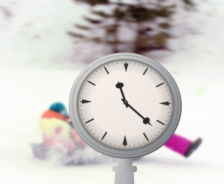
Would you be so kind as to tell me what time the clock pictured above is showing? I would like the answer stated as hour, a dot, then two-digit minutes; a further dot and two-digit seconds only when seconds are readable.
11.22
